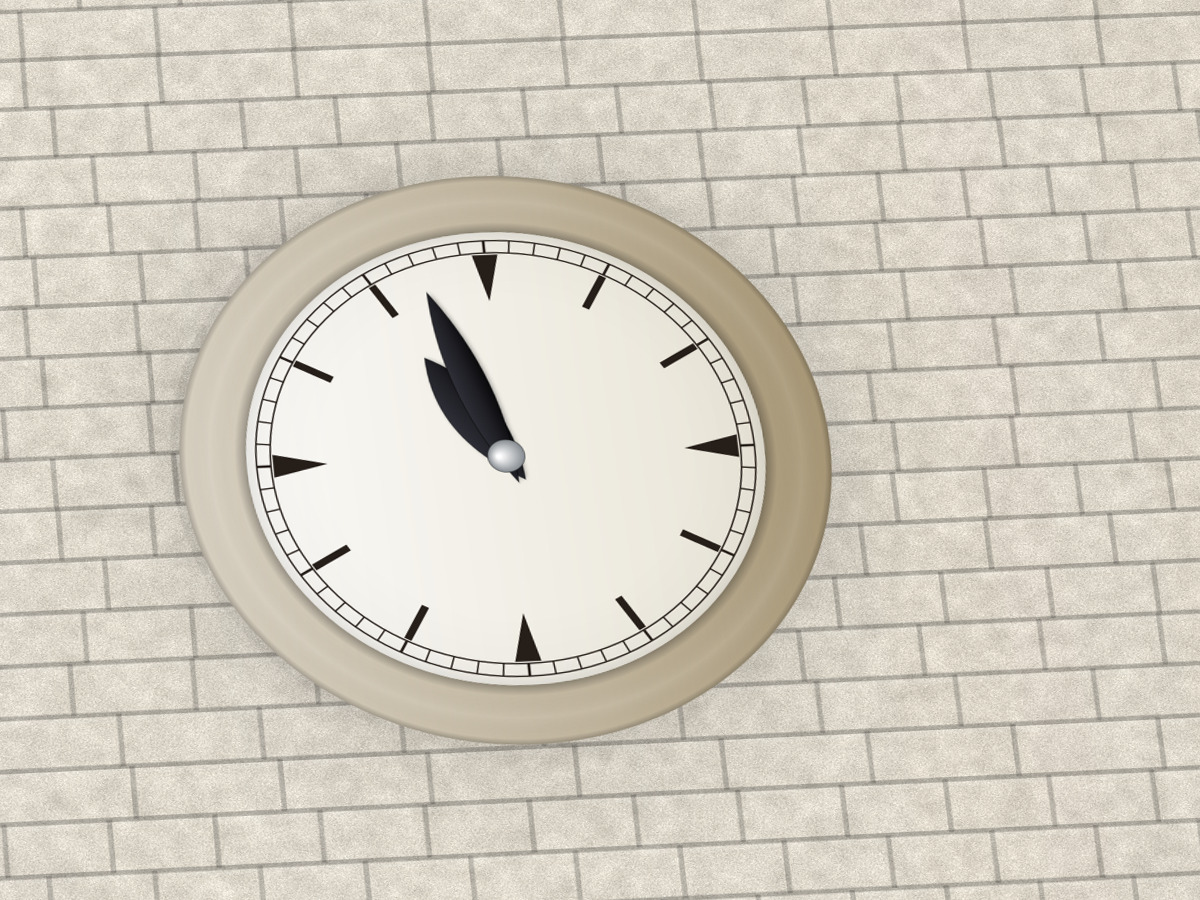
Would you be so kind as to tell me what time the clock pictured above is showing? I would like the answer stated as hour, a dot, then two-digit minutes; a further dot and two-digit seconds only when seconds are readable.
10.57
